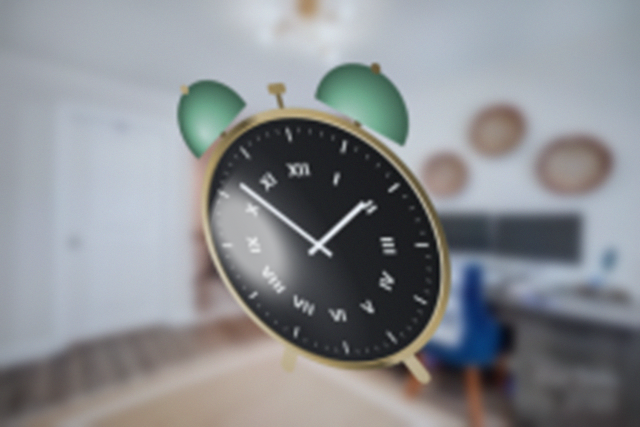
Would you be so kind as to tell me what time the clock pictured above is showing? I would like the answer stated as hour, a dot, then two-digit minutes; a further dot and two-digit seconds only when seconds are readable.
1.52
